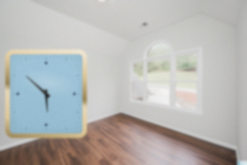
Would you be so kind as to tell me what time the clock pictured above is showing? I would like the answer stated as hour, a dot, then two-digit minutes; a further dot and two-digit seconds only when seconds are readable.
5.52
